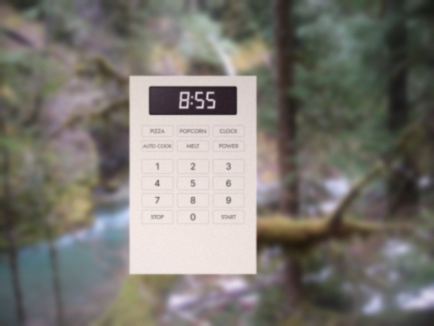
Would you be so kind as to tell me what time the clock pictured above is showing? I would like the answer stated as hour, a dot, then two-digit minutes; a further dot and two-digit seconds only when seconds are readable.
8.55
